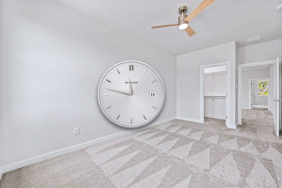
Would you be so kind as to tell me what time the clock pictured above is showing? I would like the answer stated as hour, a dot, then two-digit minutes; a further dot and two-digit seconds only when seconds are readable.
11.47
